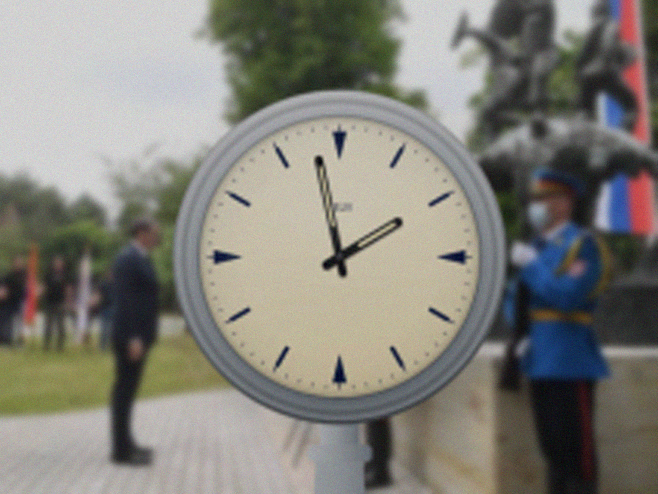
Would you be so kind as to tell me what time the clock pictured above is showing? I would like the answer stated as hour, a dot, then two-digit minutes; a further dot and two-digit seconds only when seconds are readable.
1.58
